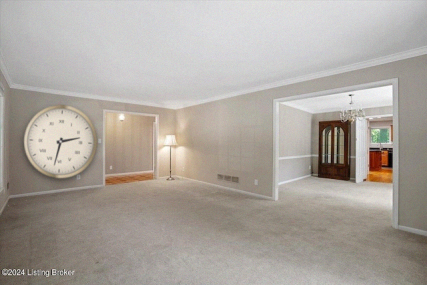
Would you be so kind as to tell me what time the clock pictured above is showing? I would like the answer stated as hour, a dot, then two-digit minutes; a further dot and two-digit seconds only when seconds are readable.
2.32
